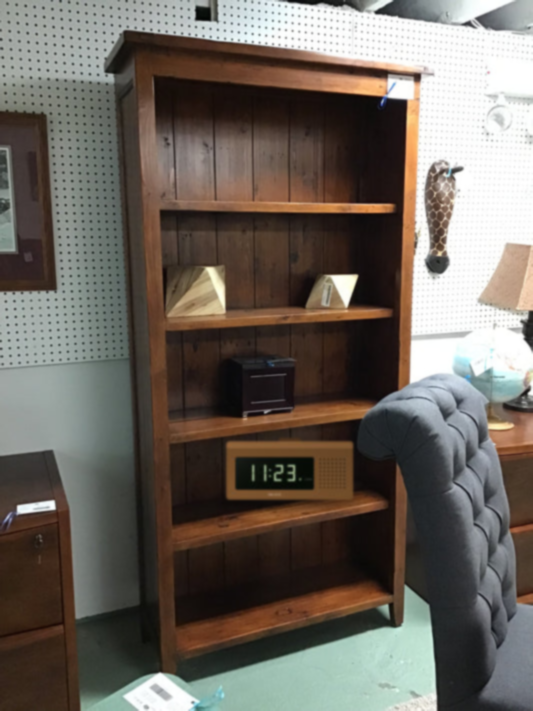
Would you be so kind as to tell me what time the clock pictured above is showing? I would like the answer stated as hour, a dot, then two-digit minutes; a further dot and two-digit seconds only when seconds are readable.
11.23
